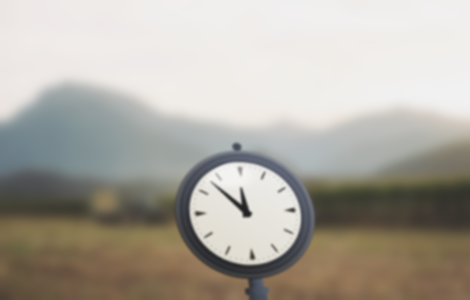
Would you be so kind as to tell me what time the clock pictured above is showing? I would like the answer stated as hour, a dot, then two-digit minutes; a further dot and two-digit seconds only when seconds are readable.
11.53
